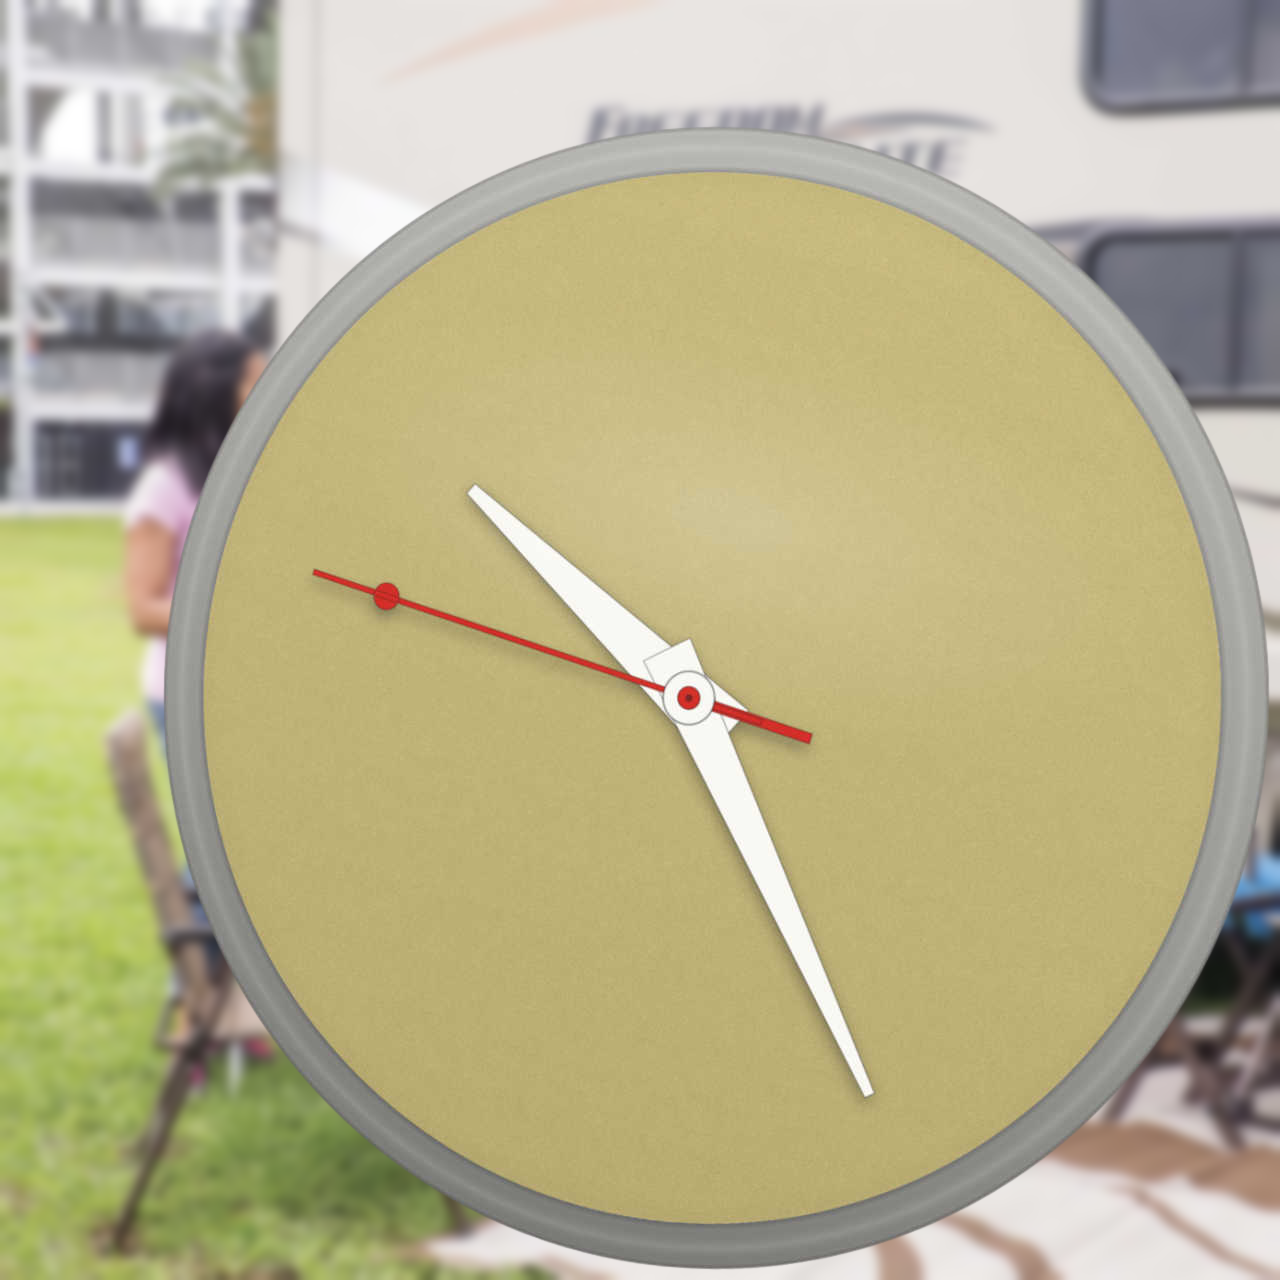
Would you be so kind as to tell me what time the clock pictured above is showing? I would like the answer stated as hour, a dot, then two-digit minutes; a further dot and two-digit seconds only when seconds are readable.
10.25.48
